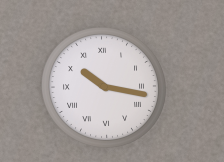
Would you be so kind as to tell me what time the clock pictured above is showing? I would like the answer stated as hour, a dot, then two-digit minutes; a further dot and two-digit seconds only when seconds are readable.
10.17
